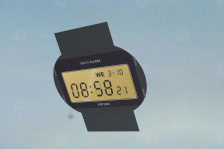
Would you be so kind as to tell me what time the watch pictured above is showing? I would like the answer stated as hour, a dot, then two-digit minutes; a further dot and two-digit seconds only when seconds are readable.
8.58.21
